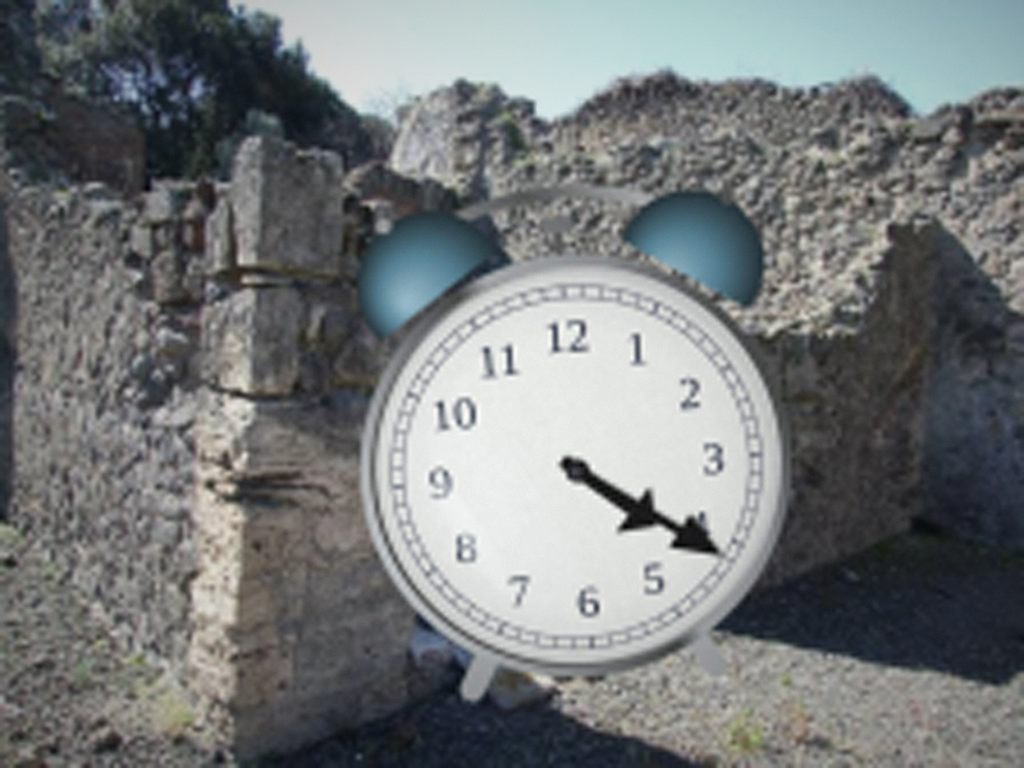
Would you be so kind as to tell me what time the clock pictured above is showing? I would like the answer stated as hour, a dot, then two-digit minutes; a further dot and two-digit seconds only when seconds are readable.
4.21
